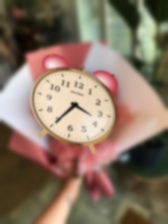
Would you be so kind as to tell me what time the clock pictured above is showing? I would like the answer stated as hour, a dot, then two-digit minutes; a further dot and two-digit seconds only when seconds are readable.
3.35
